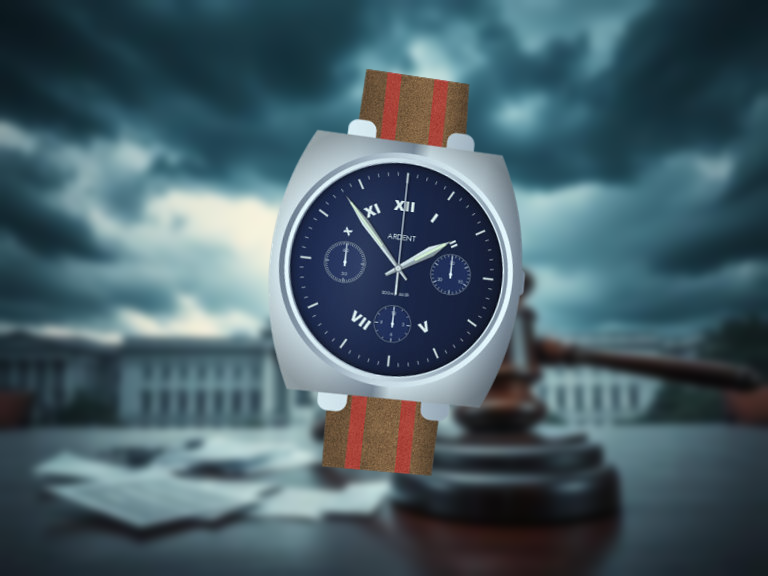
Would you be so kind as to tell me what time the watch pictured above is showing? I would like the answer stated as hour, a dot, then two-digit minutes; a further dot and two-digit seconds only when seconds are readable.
1.53
